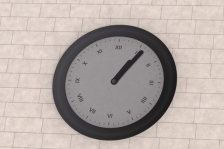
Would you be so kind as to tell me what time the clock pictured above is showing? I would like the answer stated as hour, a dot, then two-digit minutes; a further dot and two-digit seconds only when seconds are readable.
1.06
